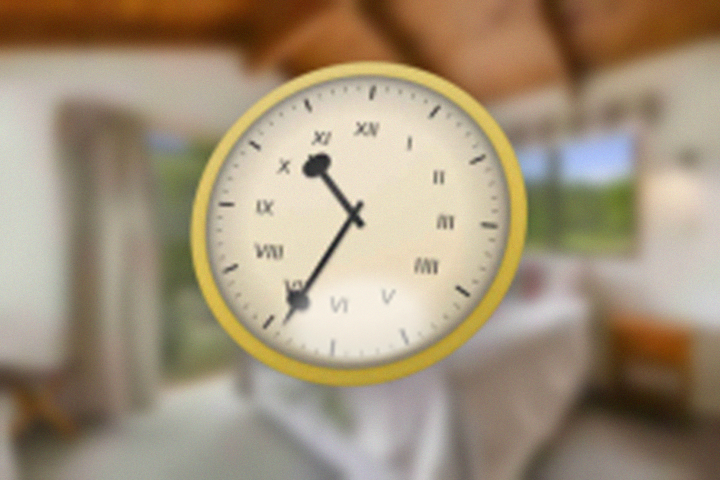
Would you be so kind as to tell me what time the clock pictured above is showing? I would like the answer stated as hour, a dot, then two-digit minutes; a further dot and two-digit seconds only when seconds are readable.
10.34
